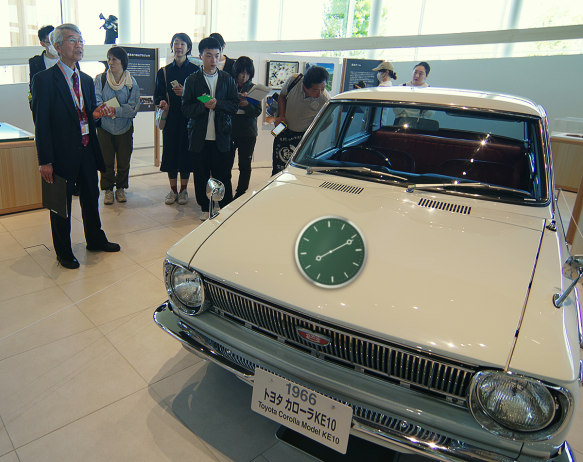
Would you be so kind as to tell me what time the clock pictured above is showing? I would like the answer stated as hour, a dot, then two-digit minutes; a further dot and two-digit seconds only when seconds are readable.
8.11
